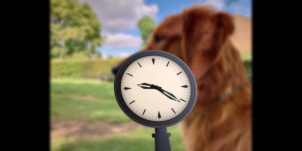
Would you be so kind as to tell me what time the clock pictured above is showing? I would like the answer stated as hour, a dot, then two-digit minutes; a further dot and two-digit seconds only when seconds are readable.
9.21
